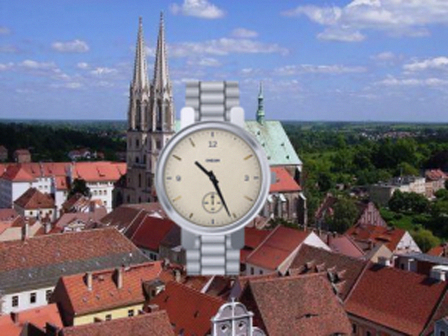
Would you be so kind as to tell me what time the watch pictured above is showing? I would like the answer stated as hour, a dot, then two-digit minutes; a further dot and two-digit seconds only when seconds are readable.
10.26
